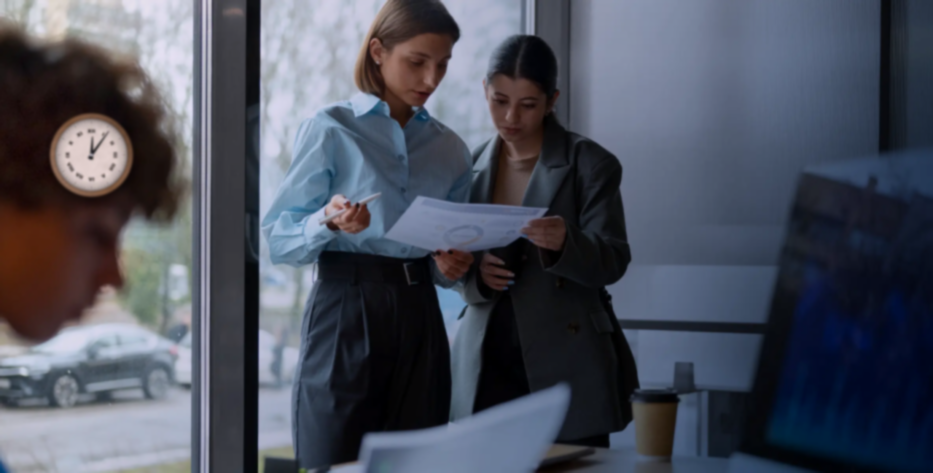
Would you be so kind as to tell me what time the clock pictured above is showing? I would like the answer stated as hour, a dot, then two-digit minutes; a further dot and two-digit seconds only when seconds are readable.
12.06
